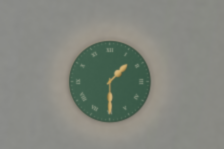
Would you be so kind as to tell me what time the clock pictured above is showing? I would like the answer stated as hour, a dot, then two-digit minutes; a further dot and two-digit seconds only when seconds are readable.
1.30
